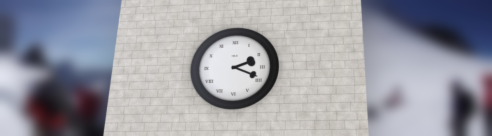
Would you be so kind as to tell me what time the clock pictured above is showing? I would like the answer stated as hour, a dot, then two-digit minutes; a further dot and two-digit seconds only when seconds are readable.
2.19
